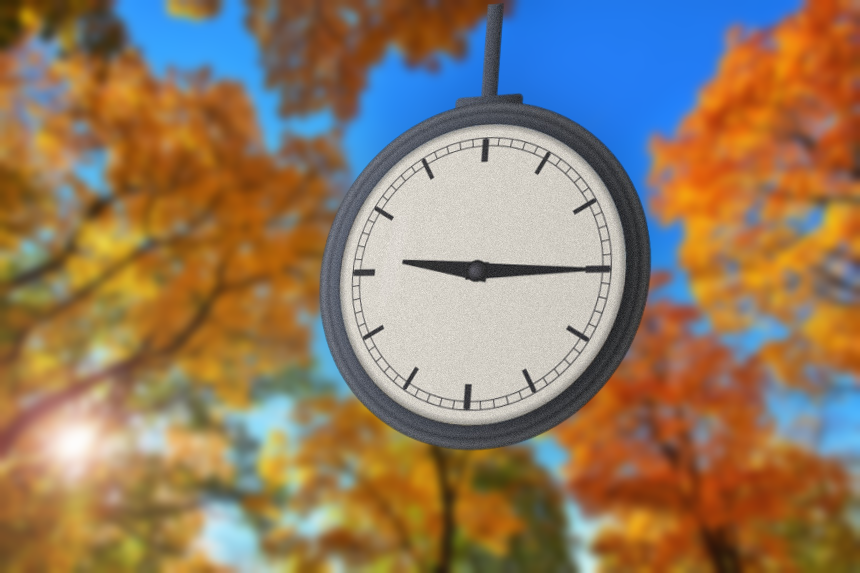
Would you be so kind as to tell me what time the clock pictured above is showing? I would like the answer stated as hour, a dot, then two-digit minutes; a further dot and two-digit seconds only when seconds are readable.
9.15
